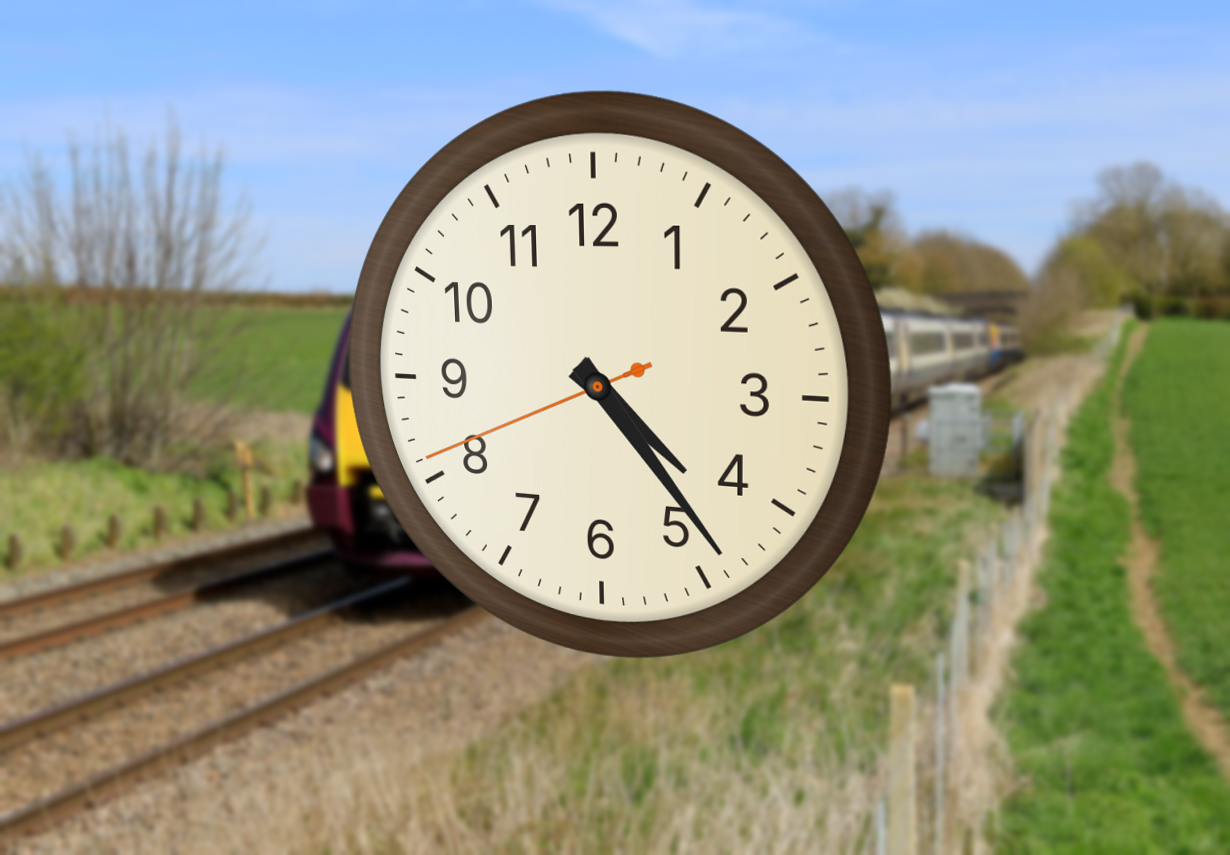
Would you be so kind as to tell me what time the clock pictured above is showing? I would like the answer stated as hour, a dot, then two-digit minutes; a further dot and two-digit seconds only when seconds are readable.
4.23.41
